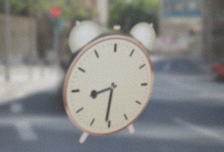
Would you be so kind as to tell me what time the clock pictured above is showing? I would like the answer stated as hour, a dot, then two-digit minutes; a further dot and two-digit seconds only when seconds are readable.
8.31
